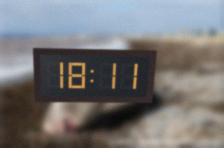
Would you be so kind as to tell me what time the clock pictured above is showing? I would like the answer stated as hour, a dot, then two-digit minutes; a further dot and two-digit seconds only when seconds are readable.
18.11
